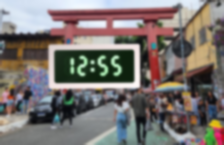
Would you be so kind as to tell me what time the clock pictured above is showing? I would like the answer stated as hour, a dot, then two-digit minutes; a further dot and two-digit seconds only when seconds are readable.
12.55
